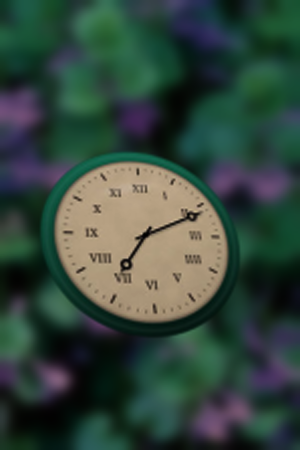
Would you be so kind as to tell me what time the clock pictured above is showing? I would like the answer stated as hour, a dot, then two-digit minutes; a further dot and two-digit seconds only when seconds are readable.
7.11
